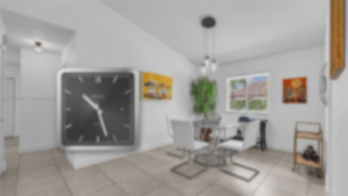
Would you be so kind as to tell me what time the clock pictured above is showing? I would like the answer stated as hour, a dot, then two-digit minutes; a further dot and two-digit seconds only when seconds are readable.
10.27
